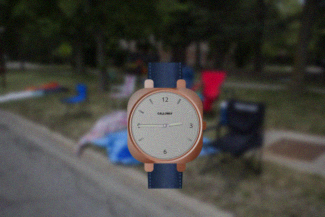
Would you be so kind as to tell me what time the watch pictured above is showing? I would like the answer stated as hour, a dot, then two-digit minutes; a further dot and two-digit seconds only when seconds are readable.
2.45
